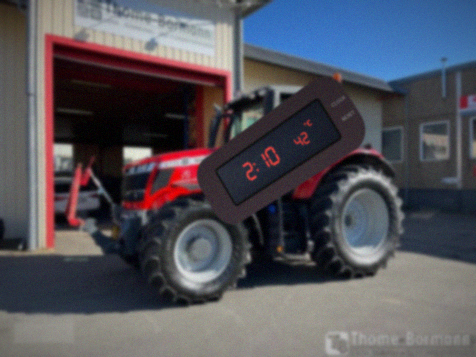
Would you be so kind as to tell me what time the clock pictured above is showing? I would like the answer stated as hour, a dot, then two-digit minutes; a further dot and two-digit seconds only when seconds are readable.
2.10
